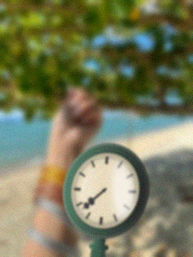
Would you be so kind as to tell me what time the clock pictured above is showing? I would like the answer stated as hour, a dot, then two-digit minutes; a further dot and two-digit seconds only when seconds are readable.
7.38
